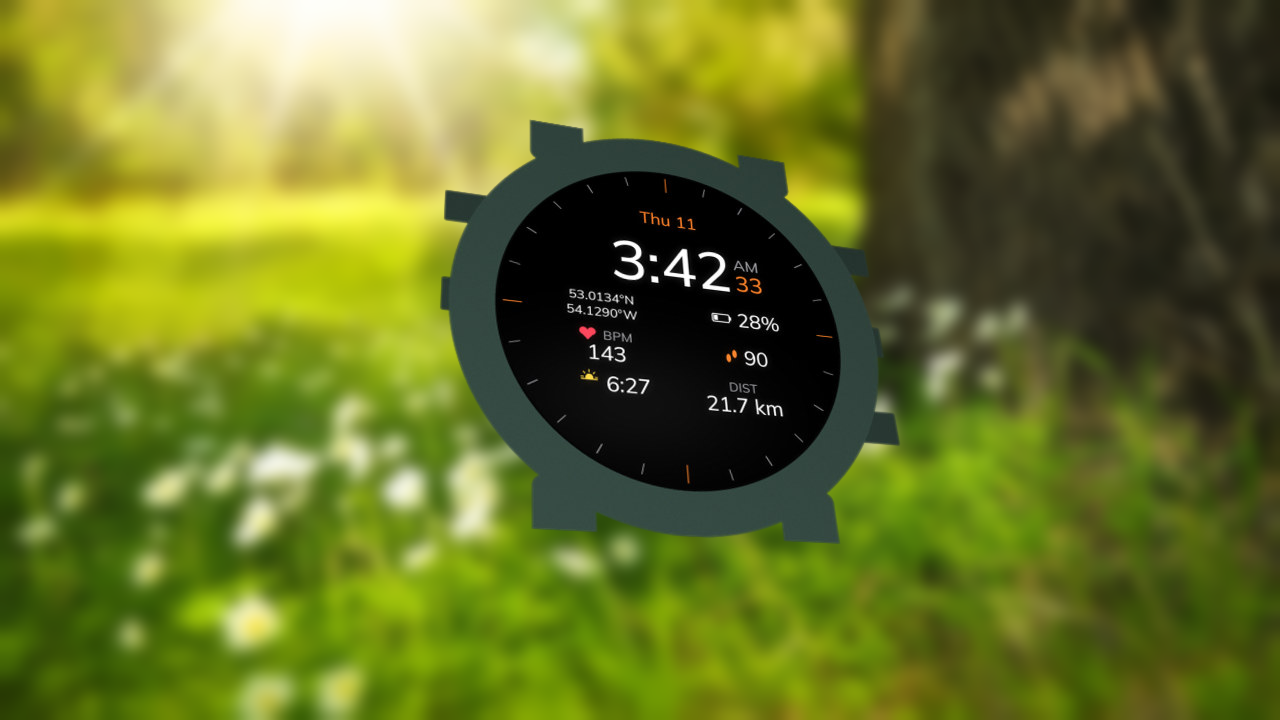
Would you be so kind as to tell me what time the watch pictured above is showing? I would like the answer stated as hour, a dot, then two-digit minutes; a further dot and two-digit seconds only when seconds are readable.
3.42.33
